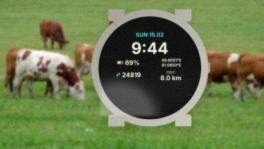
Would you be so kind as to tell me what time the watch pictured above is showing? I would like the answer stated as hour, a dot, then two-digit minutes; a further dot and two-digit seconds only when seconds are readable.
9.44
